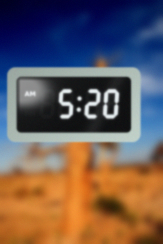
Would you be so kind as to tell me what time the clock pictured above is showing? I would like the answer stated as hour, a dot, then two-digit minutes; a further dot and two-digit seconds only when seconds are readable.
5.20
